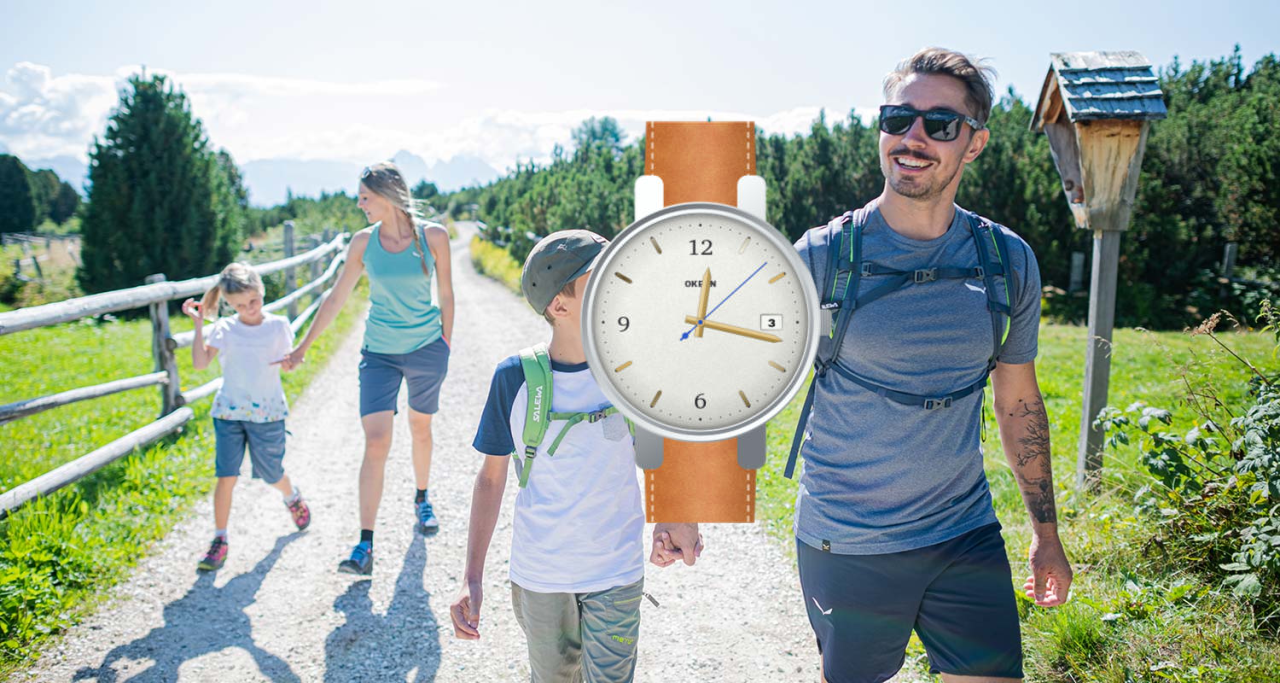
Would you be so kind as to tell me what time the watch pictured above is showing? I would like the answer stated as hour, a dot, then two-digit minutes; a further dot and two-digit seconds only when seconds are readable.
12.17.08
